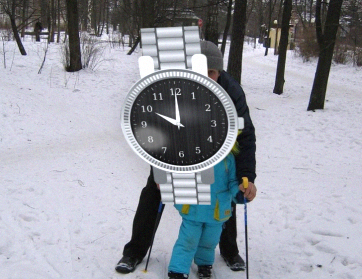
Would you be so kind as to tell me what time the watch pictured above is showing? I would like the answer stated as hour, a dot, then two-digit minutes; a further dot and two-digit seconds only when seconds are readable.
10.00
